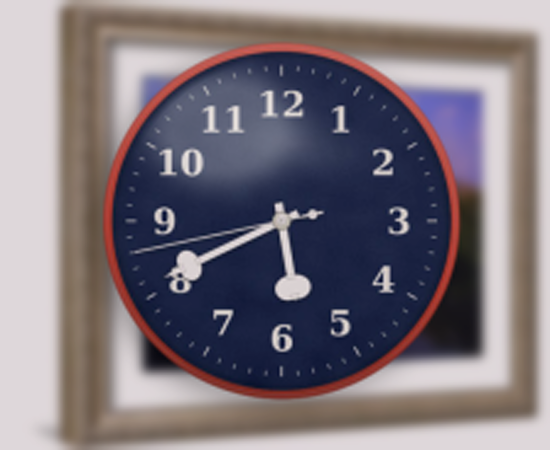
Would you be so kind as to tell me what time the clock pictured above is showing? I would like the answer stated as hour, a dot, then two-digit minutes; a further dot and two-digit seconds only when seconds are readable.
5.40.43
